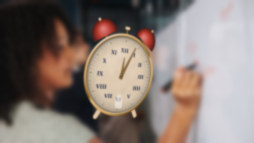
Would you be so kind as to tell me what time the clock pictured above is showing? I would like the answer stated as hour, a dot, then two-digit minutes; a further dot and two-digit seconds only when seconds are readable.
12.04
